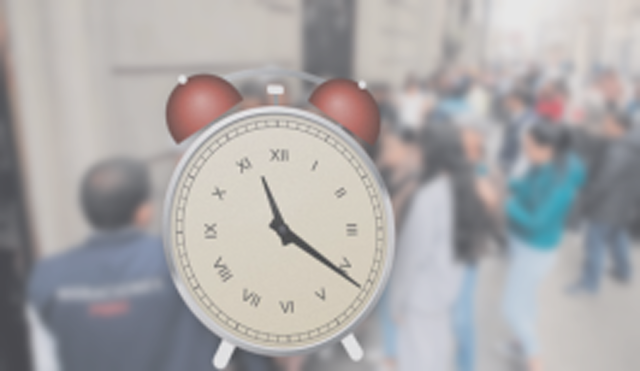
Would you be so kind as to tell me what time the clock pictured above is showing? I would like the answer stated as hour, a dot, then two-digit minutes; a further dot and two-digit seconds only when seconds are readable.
11.21
